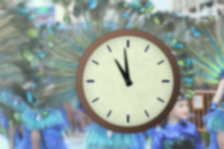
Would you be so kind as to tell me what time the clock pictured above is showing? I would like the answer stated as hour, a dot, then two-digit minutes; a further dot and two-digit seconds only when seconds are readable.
10.59
